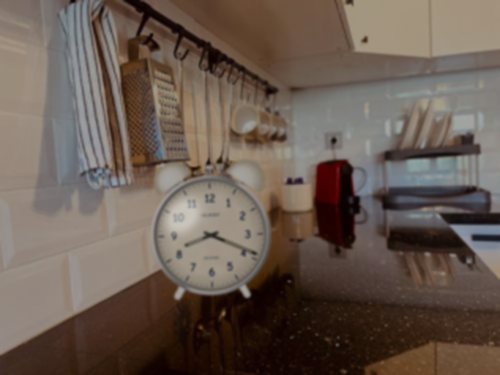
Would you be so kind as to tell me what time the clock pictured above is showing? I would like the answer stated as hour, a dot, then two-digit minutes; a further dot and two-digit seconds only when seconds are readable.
8.19
